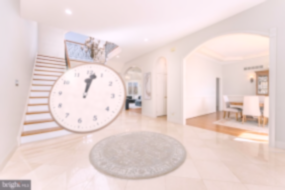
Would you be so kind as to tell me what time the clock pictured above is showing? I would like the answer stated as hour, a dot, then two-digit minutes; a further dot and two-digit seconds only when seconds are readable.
12.02
